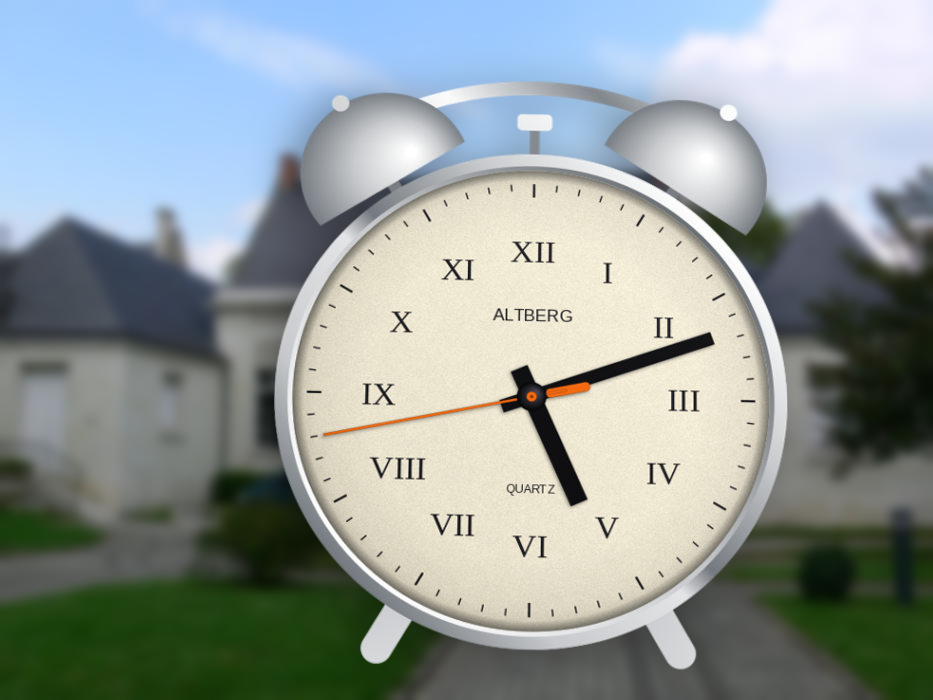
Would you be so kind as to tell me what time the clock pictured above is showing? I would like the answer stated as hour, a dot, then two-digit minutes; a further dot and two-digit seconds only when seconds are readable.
5.11.43
